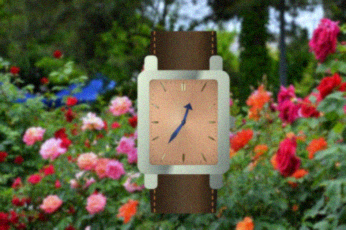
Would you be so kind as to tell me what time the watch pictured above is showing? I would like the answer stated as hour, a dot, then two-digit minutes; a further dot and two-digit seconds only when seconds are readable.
12.36
